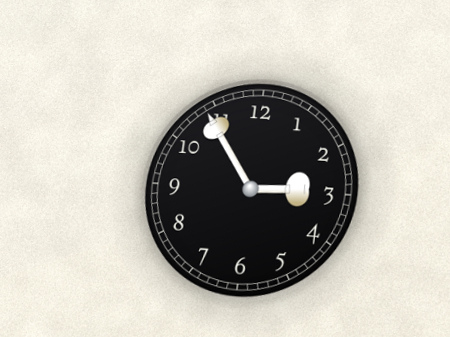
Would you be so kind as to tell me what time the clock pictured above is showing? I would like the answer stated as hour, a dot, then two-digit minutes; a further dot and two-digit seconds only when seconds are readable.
2.54
